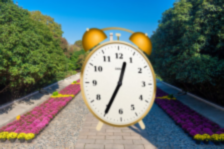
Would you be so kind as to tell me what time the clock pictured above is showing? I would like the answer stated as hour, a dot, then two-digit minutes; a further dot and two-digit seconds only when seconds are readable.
12.35
